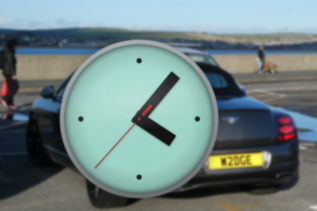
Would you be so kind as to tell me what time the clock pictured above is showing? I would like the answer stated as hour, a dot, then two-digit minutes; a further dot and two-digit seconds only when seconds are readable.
4.06.37
